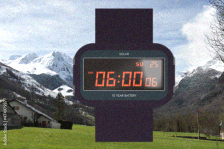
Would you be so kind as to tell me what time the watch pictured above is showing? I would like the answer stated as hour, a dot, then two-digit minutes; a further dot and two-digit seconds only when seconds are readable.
6.00.06
